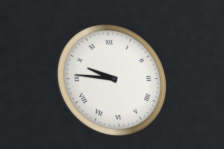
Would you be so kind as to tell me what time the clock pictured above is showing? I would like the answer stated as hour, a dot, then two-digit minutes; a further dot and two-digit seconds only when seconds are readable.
9.46
